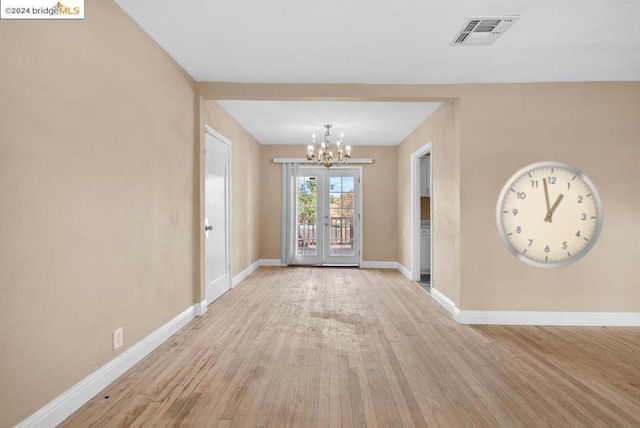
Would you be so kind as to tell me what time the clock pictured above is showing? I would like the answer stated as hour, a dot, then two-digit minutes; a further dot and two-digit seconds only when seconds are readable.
12.58
